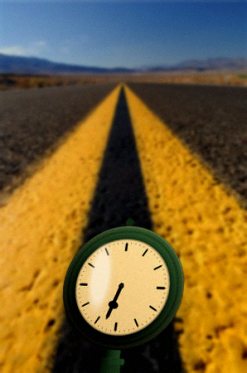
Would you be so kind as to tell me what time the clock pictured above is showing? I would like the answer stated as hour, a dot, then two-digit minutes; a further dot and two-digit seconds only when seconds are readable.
6.33
